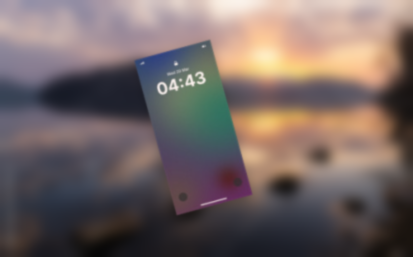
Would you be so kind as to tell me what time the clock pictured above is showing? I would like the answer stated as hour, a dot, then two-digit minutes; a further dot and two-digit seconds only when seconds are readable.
4.43
